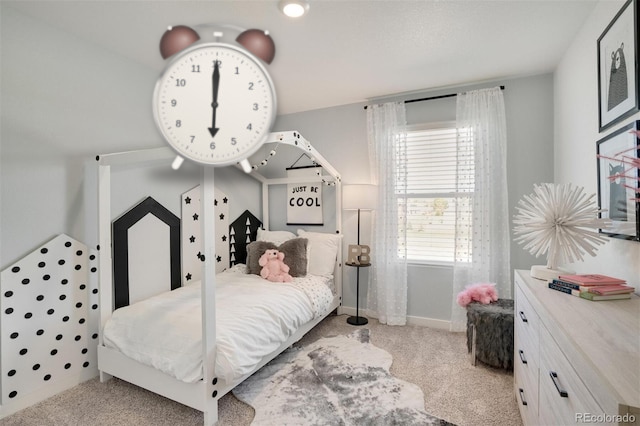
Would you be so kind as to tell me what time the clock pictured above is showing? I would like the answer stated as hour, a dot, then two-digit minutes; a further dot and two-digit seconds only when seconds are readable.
6.00
